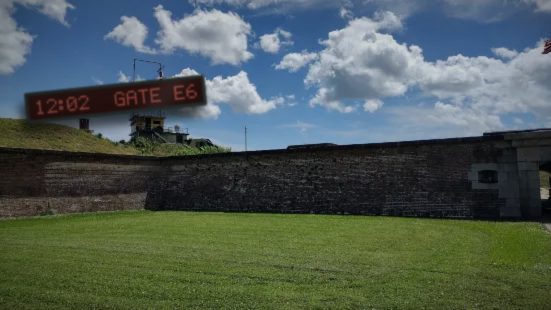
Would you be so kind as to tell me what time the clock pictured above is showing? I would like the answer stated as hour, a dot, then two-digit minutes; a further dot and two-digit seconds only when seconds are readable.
12.02
